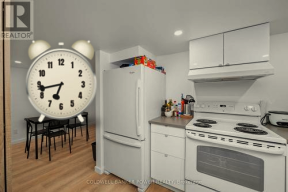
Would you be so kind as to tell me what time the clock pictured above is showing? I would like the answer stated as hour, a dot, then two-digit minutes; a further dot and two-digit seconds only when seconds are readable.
6.43
